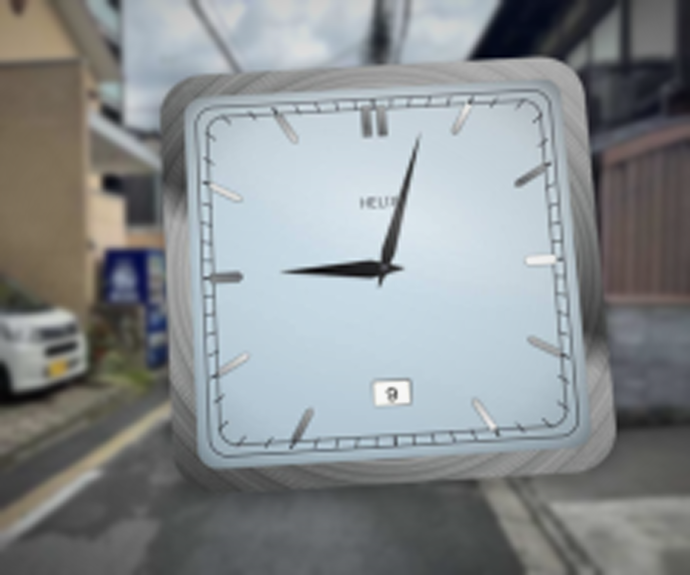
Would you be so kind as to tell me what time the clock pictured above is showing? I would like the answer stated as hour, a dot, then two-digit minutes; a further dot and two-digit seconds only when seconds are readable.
9.03
